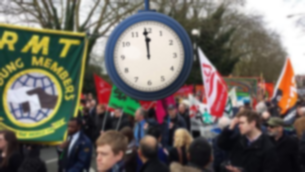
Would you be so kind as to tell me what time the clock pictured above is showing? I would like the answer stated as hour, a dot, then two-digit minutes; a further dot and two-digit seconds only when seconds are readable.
11.59
